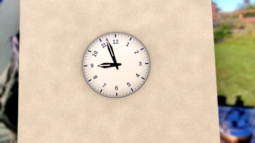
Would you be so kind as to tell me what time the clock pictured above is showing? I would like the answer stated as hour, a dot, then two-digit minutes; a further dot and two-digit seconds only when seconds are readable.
8.57
